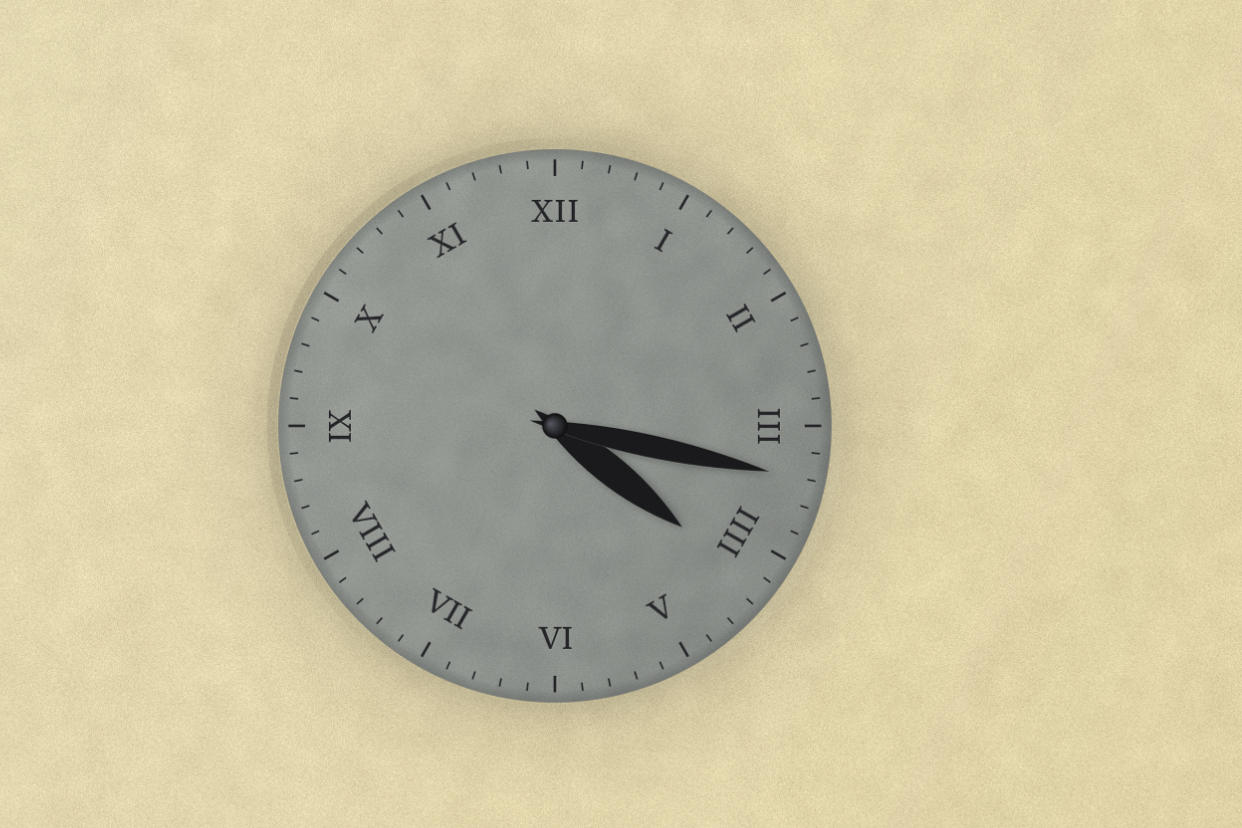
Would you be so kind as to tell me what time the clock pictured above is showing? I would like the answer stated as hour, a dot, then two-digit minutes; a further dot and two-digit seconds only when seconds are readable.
4.17
